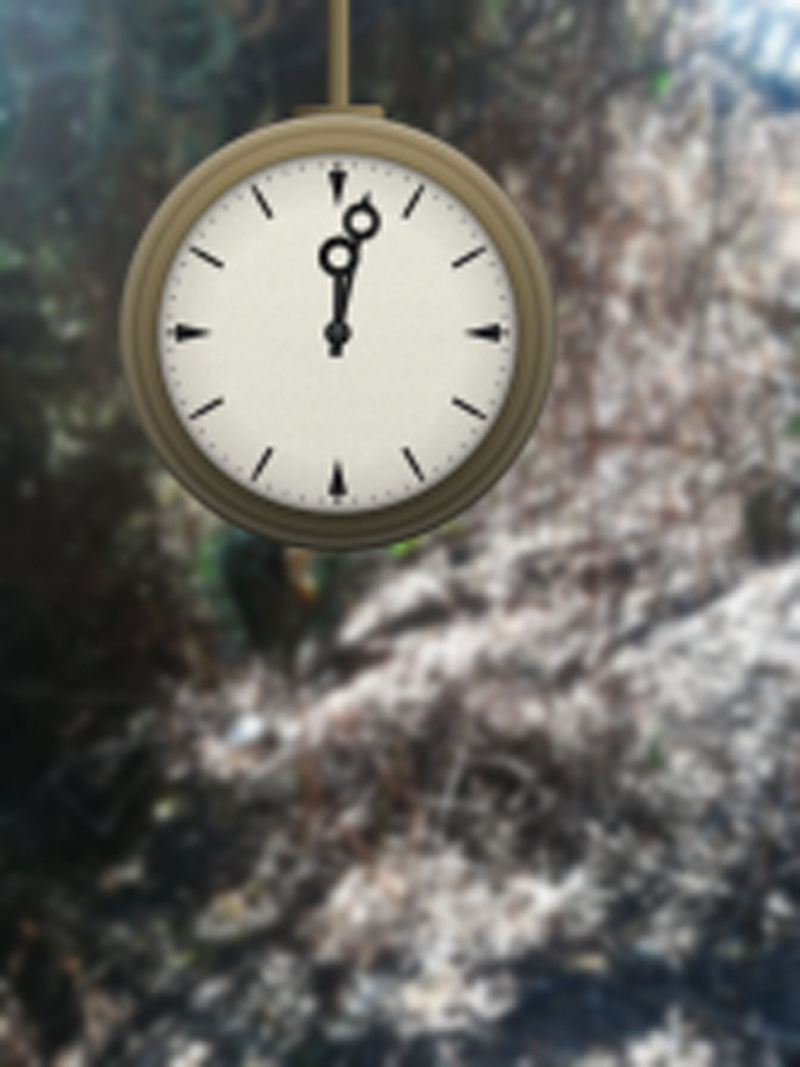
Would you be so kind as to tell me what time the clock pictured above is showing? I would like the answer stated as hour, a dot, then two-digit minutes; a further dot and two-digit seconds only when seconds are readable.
12.02
